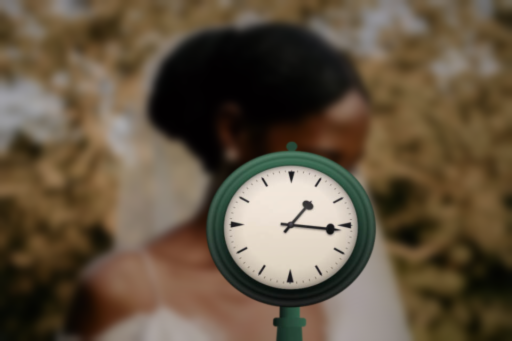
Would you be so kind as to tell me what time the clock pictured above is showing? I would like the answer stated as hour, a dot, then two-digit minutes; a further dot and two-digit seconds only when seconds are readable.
1.16
